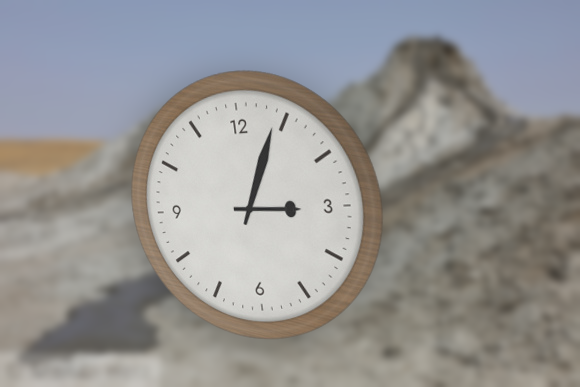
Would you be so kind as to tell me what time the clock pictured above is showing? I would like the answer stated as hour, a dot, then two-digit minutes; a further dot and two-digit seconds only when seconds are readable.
3.04
